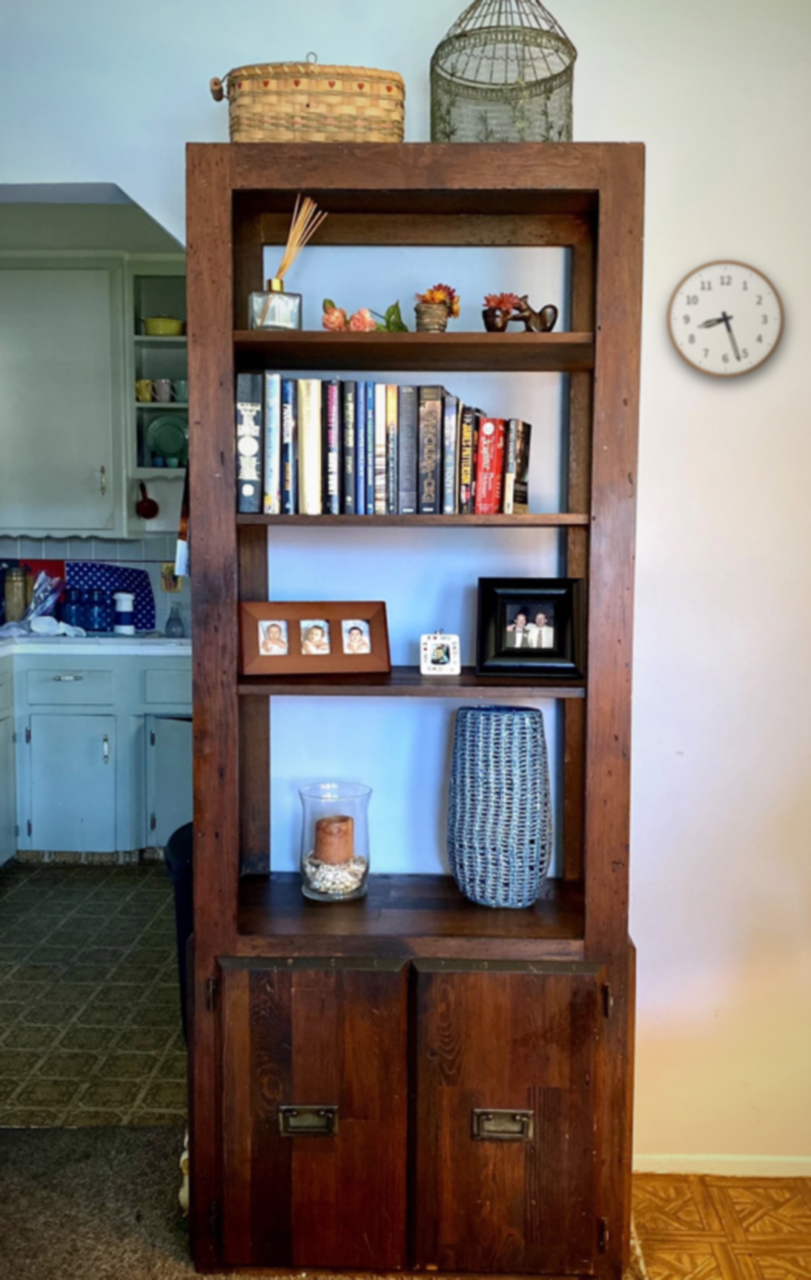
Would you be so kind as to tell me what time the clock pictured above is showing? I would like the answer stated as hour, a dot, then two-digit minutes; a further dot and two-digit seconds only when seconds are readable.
8.27
